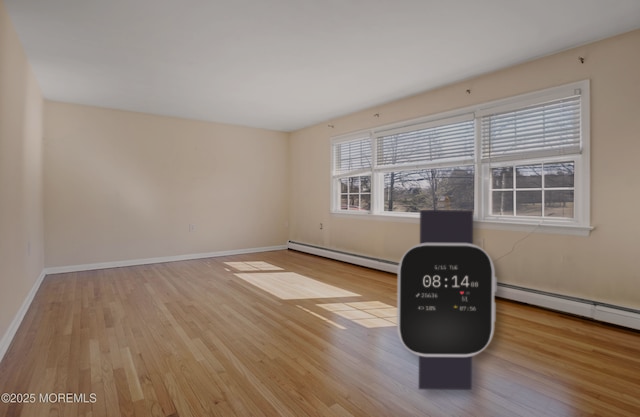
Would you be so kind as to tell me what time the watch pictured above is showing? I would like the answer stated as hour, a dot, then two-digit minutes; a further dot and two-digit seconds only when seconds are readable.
8.14
